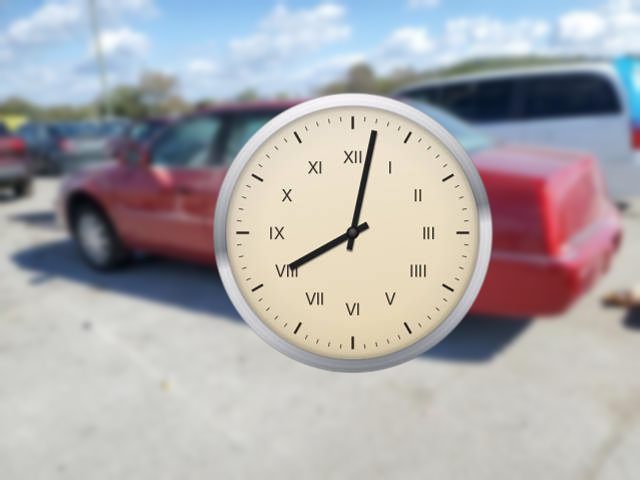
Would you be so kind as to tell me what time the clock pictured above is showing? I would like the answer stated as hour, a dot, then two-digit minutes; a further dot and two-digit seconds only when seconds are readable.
8.02
